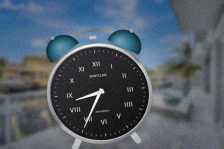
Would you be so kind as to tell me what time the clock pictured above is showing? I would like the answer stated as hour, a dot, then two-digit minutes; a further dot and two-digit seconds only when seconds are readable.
8.35
